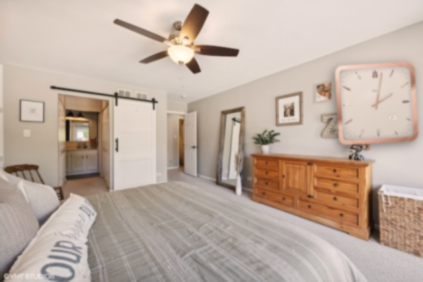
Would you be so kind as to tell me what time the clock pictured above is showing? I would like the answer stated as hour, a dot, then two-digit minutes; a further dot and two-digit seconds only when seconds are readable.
2.02
